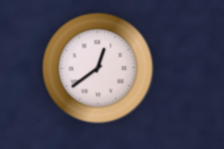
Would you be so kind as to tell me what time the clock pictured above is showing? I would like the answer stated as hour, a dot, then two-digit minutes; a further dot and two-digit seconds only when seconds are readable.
12.39
